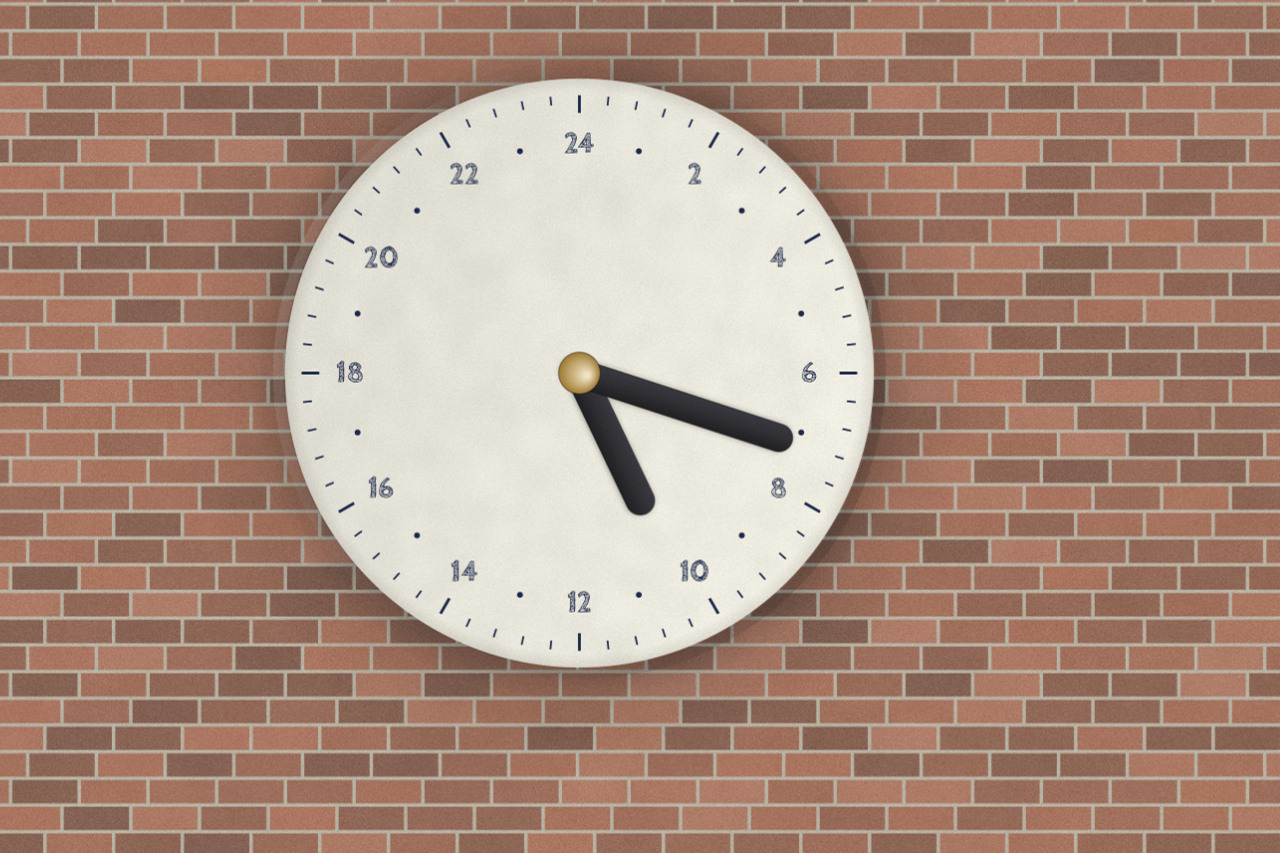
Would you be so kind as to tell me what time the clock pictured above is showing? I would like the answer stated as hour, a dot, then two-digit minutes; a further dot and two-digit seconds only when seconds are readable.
10.18
